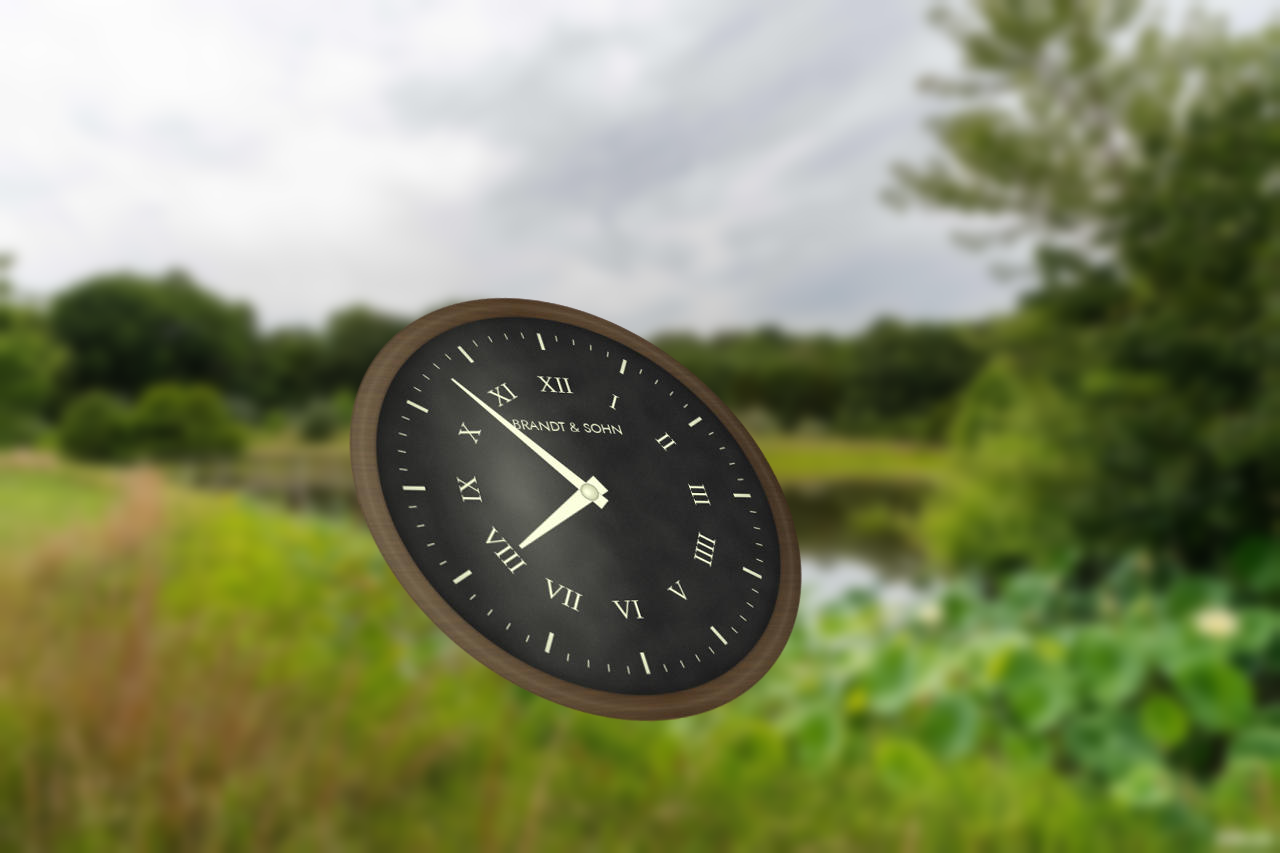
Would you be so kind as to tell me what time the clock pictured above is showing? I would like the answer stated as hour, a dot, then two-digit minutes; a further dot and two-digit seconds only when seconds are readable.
7.53
